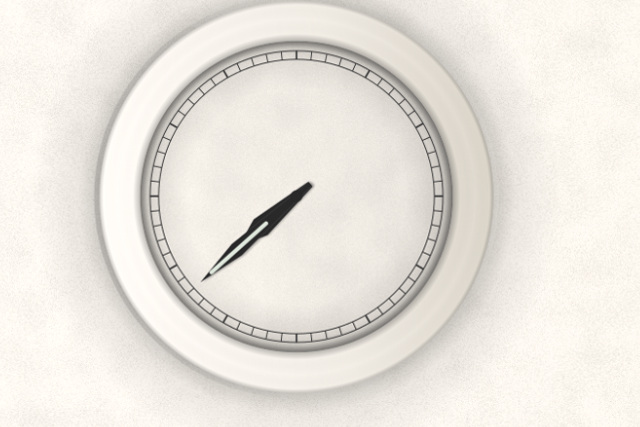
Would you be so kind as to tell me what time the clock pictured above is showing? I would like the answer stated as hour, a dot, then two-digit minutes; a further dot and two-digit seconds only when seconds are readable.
7.38
